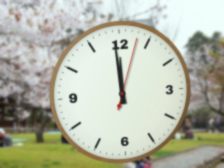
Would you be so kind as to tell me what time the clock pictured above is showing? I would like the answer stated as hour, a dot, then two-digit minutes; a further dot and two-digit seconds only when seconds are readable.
11.59.03
